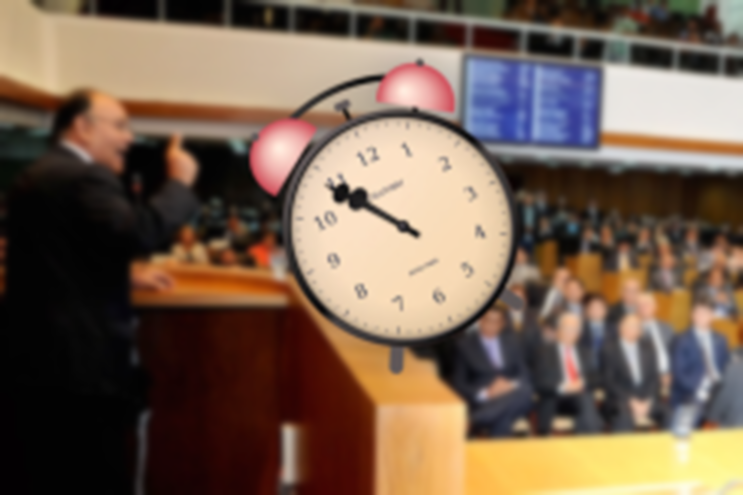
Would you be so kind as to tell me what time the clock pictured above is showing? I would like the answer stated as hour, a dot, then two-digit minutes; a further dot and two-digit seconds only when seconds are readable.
10.54
